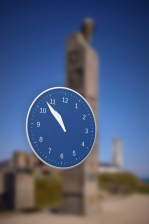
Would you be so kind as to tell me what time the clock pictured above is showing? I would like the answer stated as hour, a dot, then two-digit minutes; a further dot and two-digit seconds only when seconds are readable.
10.53
